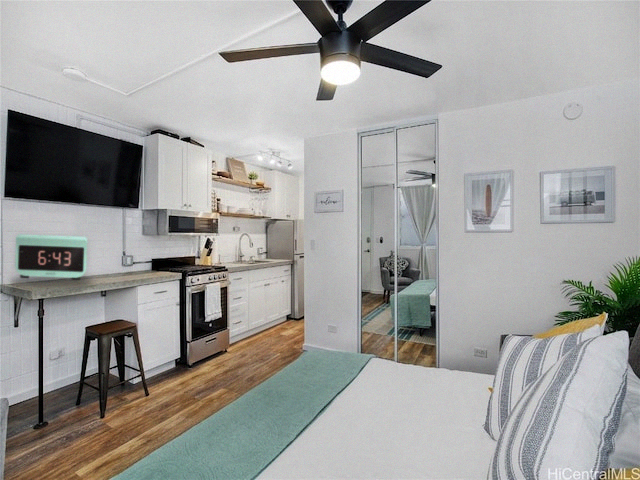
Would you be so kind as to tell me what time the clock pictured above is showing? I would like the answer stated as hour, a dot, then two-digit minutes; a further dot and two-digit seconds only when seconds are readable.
6.43
